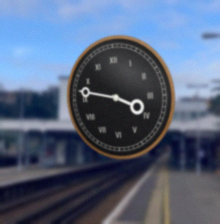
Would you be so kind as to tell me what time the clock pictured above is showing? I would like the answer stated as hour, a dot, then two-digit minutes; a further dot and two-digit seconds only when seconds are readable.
3.47
